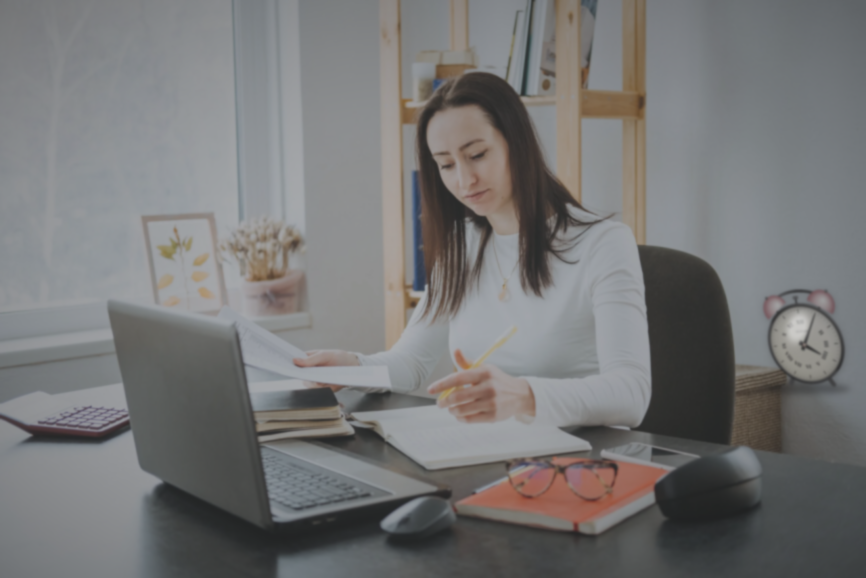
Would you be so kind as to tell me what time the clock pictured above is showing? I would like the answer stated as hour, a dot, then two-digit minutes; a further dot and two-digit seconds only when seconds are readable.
4.05
